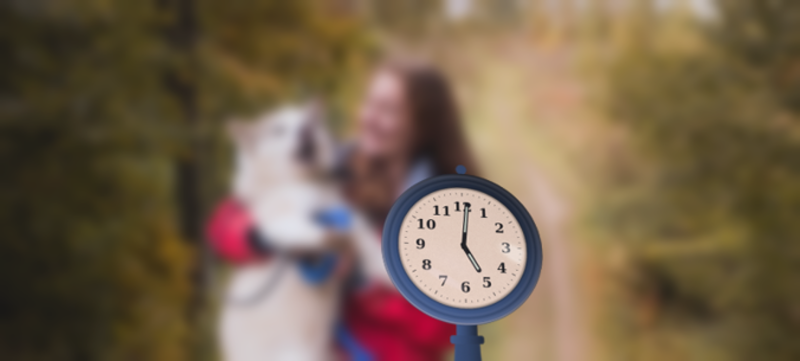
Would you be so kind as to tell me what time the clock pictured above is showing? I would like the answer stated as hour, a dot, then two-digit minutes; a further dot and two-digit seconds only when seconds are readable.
5.01
